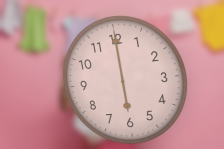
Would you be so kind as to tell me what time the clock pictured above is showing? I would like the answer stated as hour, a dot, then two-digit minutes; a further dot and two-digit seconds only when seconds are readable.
6.00
